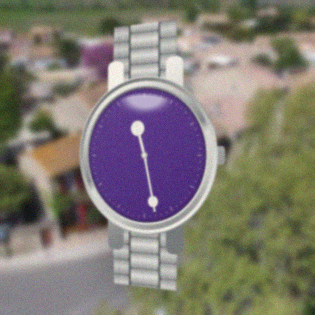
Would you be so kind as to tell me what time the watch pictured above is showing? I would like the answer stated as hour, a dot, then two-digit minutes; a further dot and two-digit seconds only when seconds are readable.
11.28
